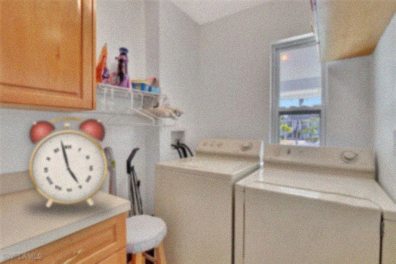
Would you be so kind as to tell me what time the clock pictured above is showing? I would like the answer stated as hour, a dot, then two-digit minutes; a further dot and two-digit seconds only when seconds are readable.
4.58
